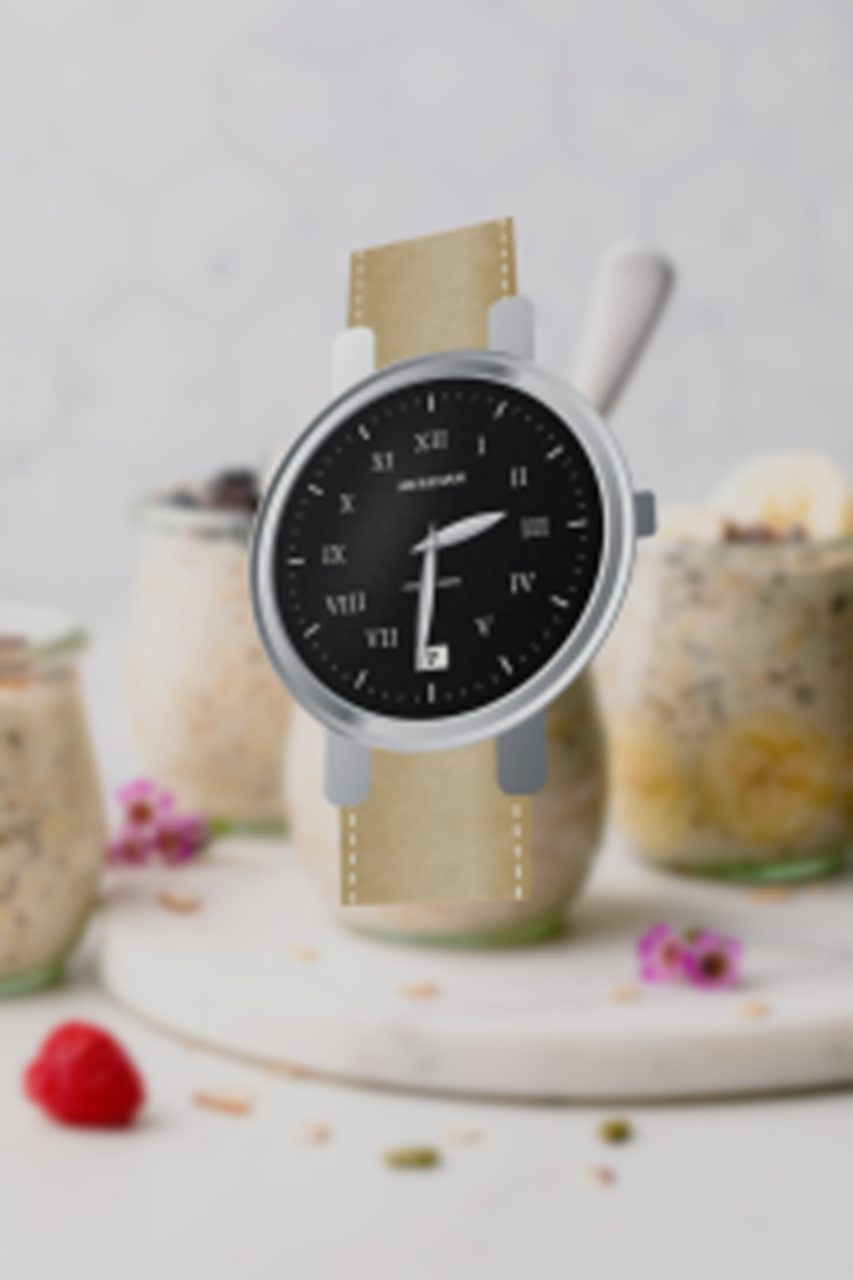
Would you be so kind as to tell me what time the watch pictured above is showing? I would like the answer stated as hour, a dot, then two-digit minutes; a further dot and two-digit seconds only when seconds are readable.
2.31
